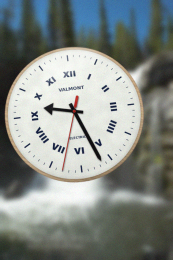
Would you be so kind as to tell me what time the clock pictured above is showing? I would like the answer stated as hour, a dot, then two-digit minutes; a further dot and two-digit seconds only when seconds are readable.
9.26.33
